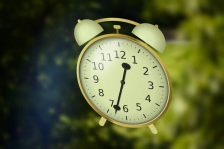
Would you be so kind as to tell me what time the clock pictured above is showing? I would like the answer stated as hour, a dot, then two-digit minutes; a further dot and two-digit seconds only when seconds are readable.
12.33
